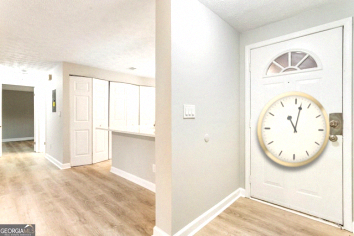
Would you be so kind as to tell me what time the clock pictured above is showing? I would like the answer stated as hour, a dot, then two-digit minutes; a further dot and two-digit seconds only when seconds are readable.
11.02
